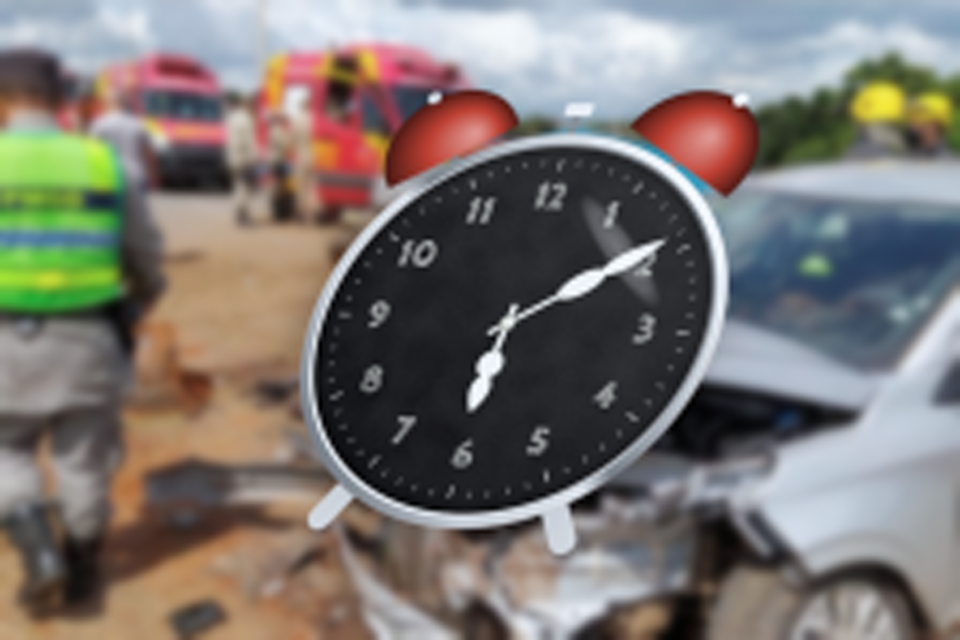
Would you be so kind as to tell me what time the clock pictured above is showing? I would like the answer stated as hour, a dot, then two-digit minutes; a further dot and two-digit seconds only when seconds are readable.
6.09
